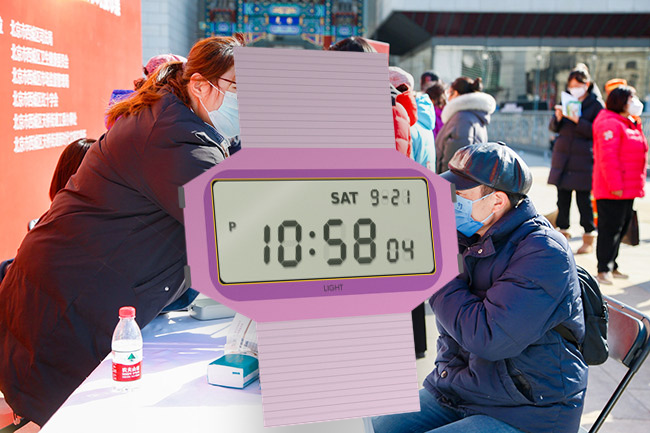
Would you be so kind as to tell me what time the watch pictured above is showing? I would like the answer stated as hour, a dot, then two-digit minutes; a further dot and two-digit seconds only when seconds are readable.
10.58.04
